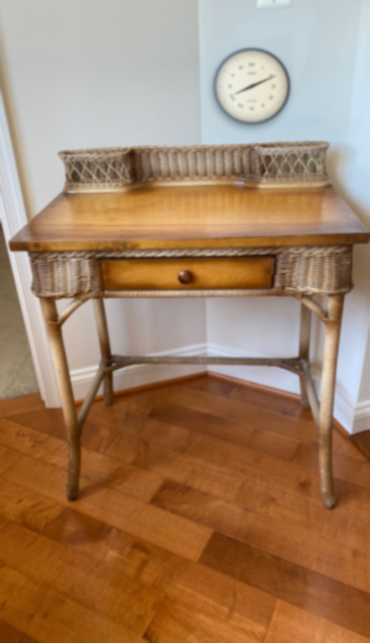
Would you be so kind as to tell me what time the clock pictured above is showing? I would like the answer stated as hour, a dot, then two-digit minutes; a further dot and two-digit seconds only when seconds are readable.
8.11
